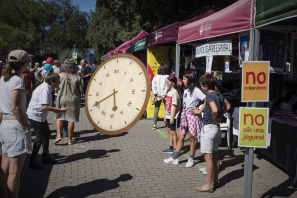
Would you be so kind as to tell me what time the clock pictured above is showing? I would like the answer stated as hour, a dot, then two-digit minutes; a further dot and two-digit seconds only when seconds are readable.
5.41
